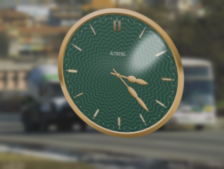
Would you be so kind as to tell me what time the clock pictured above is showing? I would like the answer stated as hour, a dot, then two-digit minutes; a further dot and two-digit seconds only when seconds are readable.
3.23
